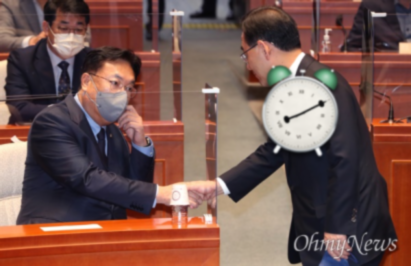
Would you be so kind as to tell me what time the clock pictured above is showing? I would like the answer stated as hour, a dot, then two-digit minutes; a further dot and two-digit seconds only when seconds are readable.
8.10
